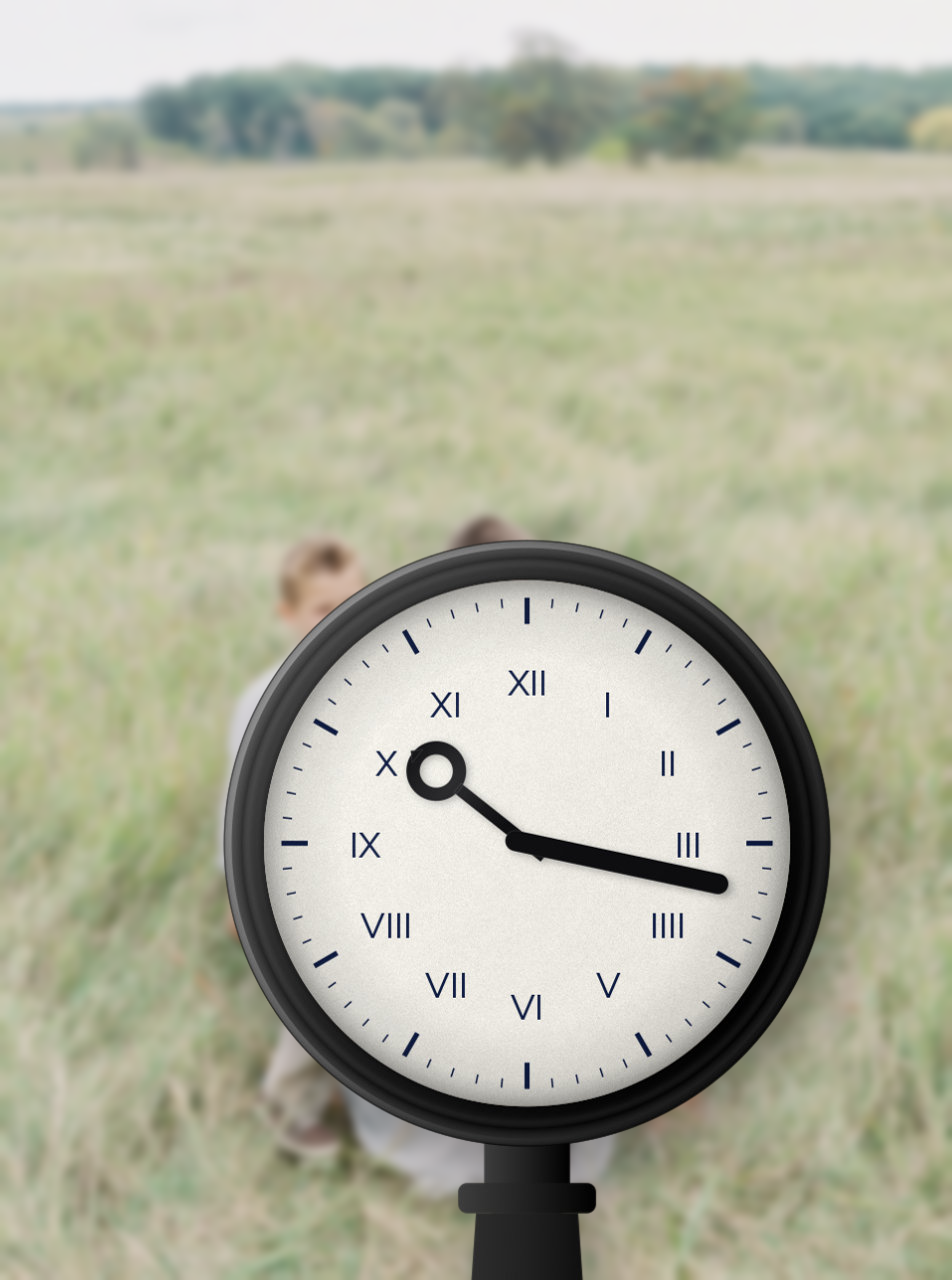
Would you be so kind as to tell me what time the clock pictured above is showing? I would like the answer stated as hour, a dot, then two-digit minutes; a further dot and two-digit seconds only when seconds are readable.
10.17
